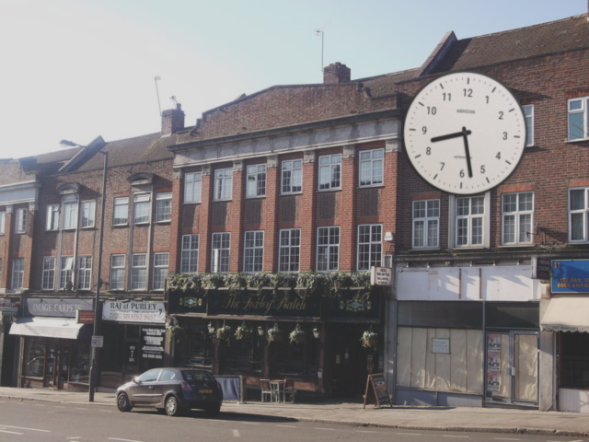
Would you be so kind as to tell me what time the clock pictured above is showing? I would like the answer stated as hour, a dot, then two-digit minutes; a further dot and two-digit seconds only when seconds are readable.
8.28
